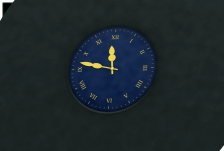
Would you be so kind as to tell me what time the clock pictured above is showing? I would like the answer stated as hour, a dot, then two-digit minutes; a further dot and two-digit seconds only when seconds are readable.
11.47
